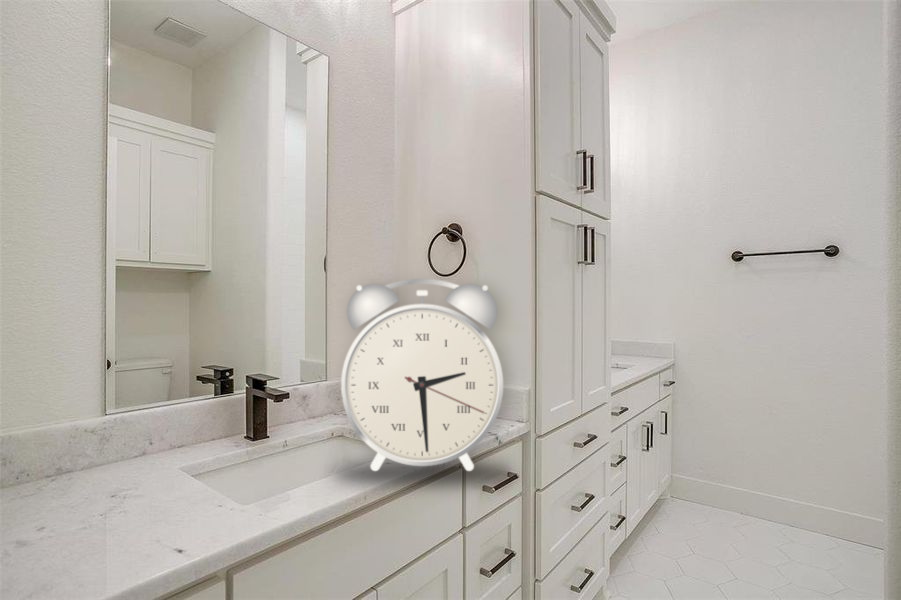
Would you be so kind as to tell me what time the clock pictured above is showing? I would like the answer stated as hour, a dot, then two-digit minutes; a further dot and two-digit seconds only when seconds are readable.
2.29.19
